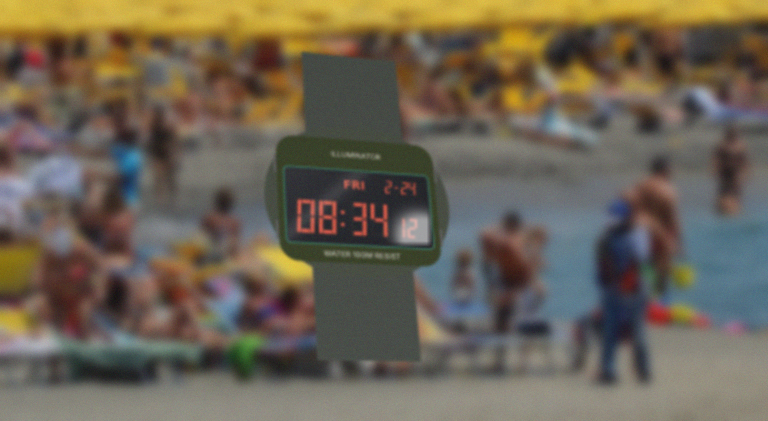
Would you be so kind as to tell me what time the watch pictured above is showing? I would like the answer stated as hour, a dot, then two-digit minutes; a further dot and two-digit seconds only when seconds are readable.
8.34.12
